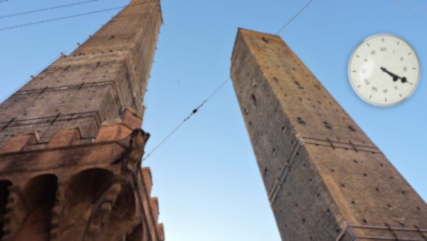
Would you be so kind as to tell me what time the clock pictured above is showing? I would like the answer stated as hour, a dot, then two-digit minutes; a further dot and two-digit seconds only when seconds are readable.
4.20
